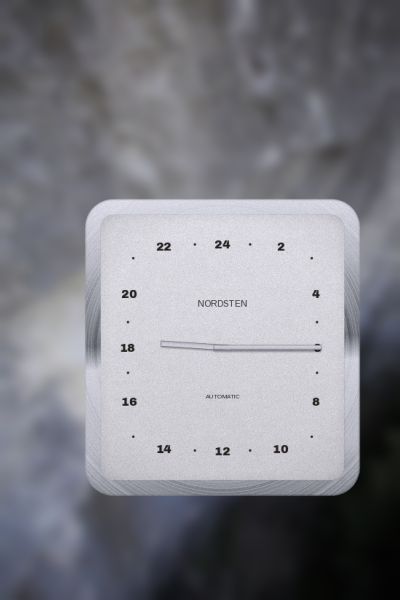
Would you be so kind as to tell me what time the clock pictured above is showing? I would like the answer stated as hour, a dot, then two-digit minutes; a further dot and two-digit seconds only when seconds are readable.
18.15
